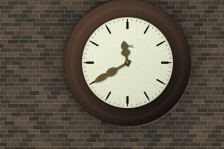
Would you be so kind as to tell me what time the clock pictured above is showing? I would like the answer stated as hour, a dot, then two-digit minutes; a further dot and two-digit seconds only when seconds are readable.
11.40
